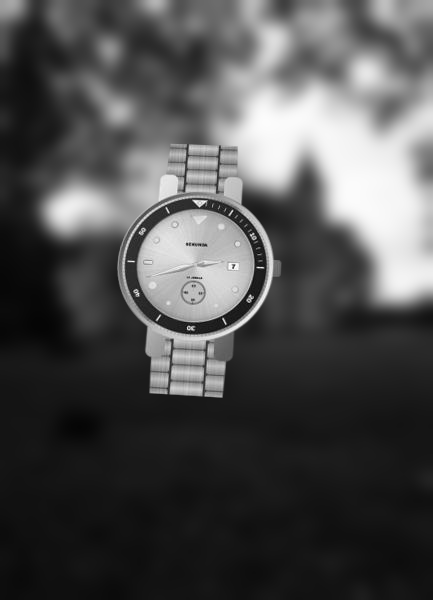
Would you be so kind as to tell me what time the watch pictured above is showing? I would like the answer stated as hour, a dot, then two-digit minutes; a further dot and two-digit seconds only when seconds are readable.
2.42
